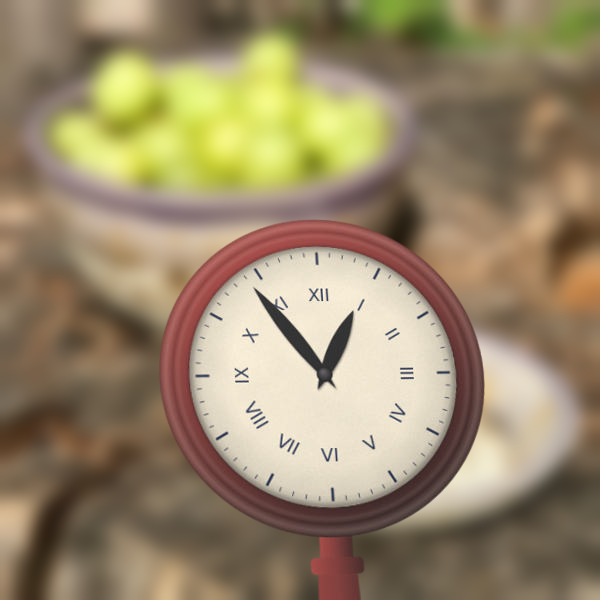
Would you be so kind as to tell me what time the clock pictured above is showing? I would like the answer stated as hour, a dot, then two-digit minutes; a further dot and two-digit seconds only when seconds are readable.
12.54
